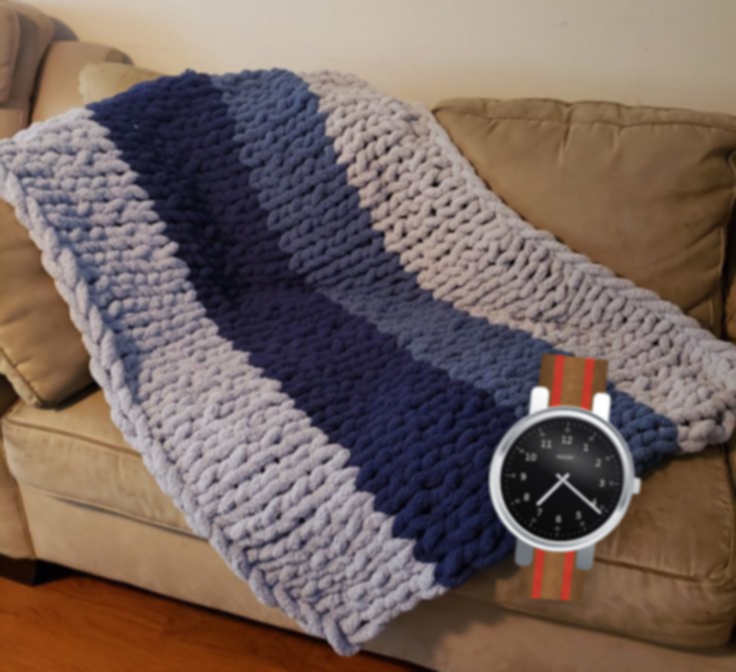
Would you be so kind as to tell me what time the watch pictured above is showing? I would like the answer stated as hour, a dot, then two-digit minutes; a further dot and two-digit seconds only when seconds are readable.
7.21
